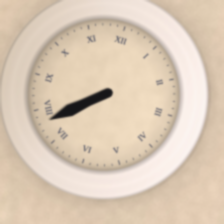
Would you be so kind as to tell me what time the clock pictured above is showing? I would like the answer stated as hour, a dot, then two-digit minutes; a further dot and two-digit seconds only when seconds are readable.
7.38
